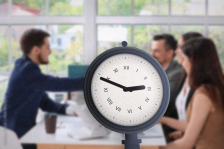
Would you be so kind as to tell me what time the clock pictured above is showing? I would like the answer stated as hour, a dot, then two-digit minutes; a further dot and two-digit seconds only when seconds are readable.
2.49
